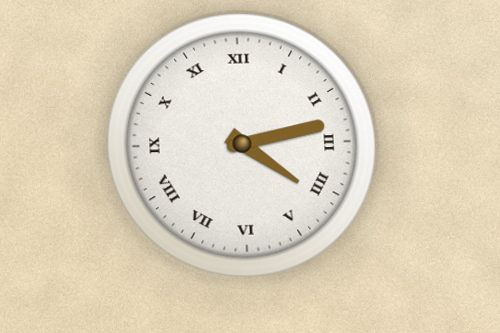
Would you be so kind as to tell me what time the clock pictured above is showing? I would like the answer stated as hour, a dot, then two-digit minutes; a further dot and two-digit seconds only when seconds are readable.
4.13
